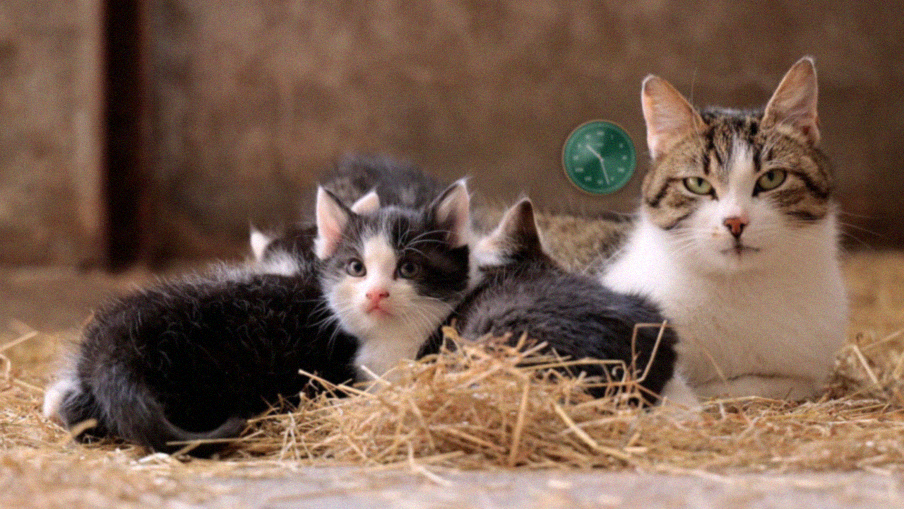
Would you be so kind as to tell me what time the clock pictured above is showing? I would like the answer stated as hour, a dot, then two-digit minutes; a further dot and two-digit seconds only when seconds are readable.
10.27
